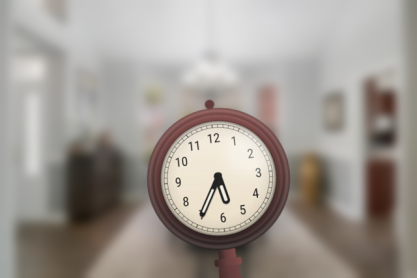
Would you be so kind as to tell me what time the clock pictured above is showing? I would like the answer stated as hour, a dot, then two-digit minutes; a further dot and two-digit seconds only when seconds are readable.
5.35
